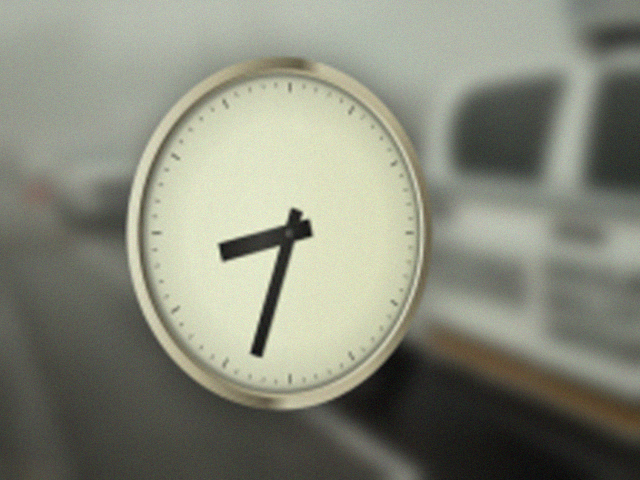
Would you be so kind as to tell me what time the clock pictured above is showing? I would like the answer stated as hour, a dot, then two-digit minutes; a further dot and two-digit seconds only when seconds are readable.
8.33
